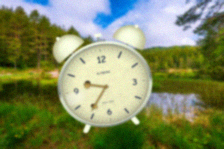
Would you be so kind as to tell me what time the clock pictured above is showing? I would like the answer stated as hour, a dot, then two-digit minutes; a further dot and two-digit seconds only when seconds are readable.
9.36
